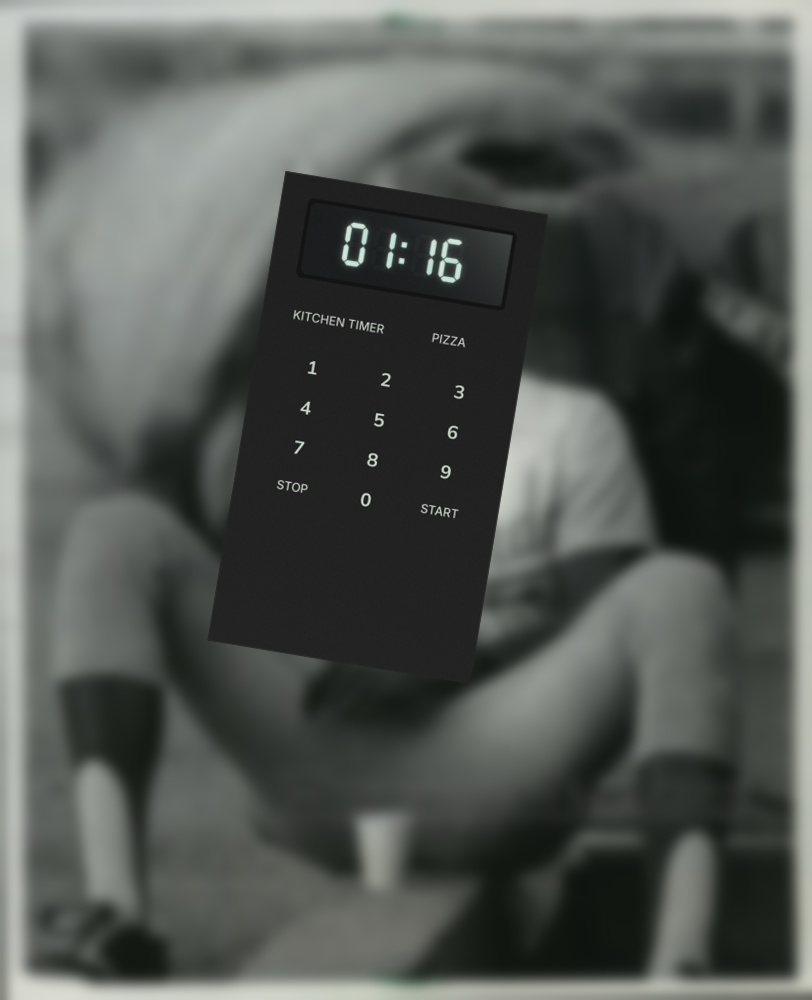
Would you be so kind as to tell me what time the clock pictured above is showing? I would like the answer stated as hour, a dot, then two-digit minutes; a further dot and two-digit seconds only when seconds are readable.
1.16
